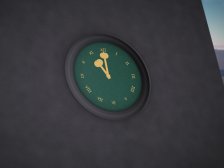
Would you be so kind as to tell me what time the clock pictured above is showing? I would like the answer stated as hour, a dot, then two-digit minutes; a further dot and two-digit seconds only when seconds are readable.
11.00
